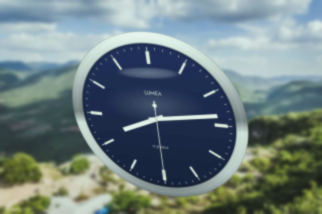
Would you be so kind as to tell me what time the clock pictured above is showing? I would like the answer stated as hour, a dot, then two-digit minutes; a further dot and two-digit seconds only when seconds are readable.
8.13.30
